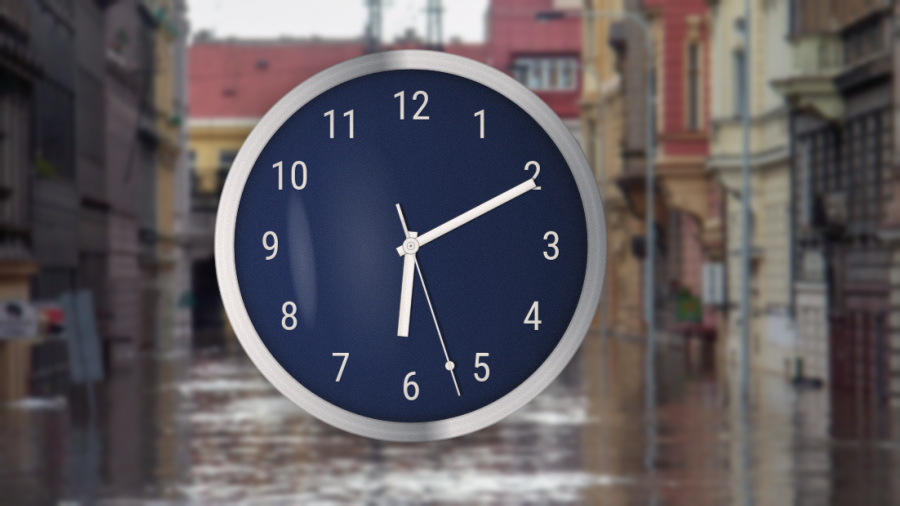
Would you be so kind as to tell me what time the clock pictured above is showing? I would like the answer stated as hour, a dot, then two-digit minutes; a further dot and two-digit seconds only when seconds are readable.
6.10.27
